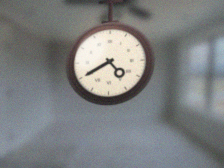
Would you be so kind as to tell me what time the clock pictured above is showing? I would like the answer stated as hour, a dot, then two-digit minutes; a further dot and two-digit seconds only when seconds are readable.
4.40
